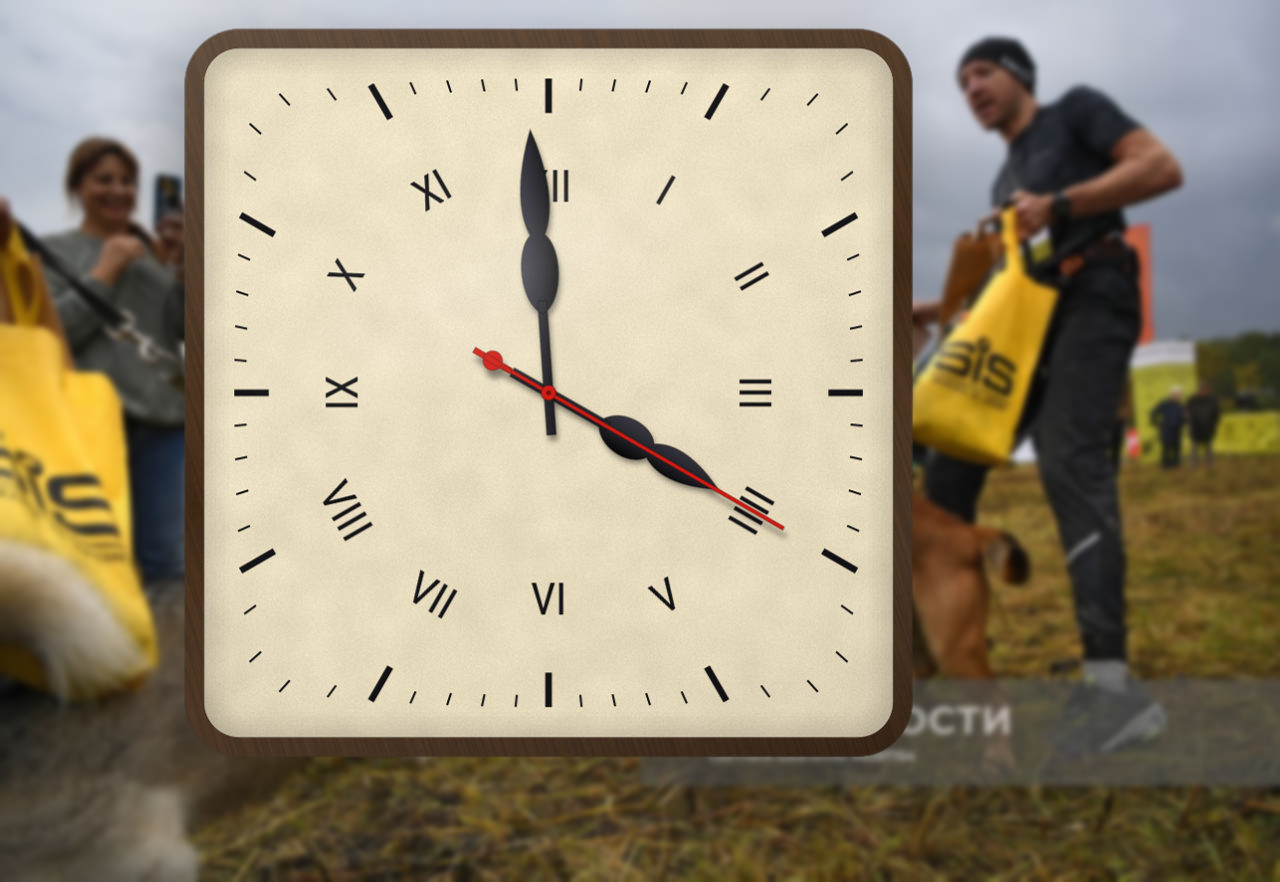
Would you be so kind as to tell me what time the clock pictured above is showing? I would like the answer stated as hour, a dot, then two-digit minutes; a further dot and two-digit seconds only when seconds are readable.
3.59.20
